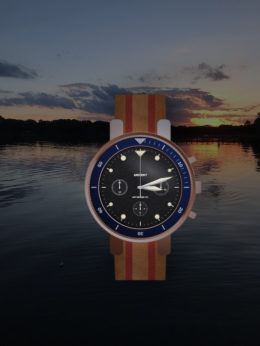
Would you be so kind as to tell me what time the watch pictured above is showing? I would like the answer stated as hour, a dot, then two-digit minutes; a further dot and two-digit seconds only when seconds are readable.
3.12
